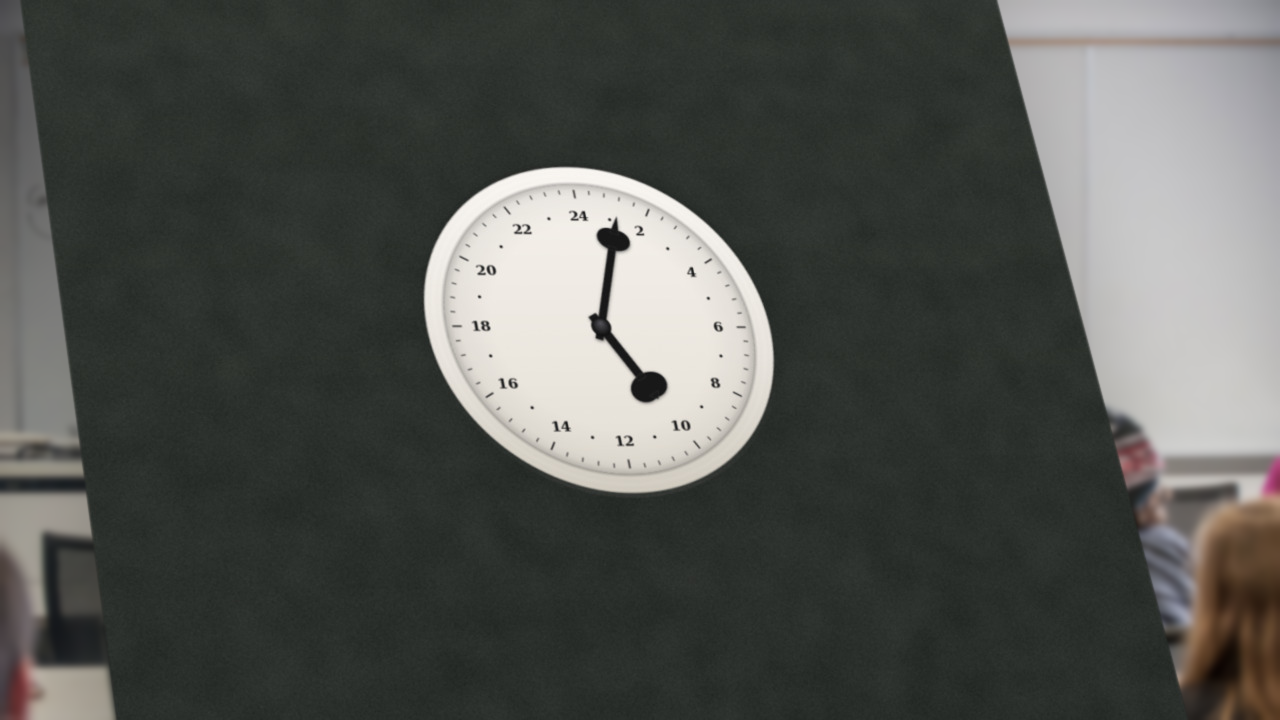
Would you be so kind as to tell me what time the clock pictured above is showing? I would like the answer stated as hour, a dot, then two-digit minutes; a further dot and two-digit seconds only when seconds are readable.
10.03
